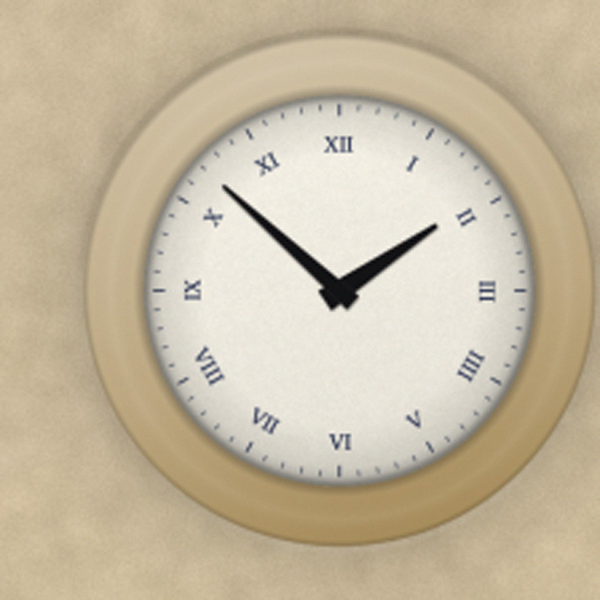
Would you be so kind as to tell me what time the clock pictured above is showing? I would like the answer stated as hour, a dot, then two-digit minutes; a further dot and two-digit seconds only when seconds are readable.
1.52
